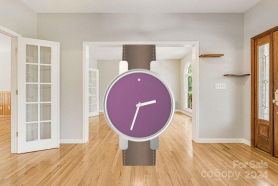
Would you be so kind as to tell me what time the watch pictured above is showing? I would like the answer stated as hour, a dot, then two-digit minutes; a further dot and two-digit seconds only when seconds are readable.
2.33
